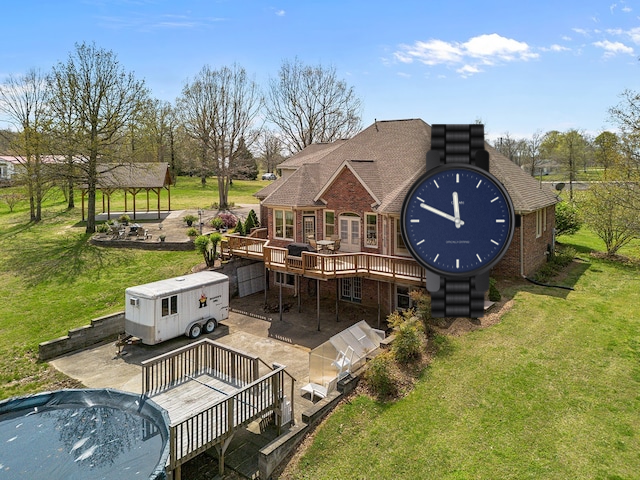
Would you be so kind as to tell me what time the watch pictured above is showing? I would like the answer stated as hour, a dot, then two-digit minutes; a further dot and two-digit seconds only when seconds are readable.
11.49
